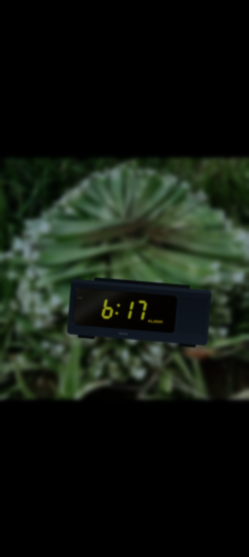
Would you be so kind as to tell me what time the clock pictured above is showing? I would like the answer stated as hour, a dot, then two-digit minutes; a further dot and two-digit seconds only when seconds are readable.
6.17
